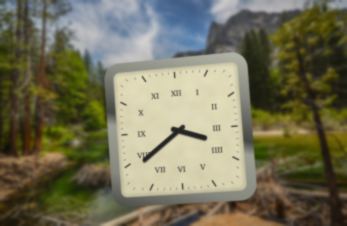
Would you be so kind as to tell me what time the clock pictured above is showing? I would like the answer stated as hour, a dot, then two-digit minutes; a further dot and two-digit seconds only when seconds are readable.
3.39
